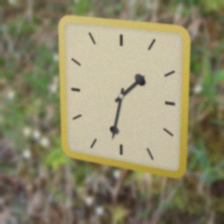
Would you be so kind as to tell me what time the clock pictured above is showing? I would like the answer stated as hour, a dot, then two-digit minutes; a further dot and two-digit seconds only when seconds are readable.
1.32
